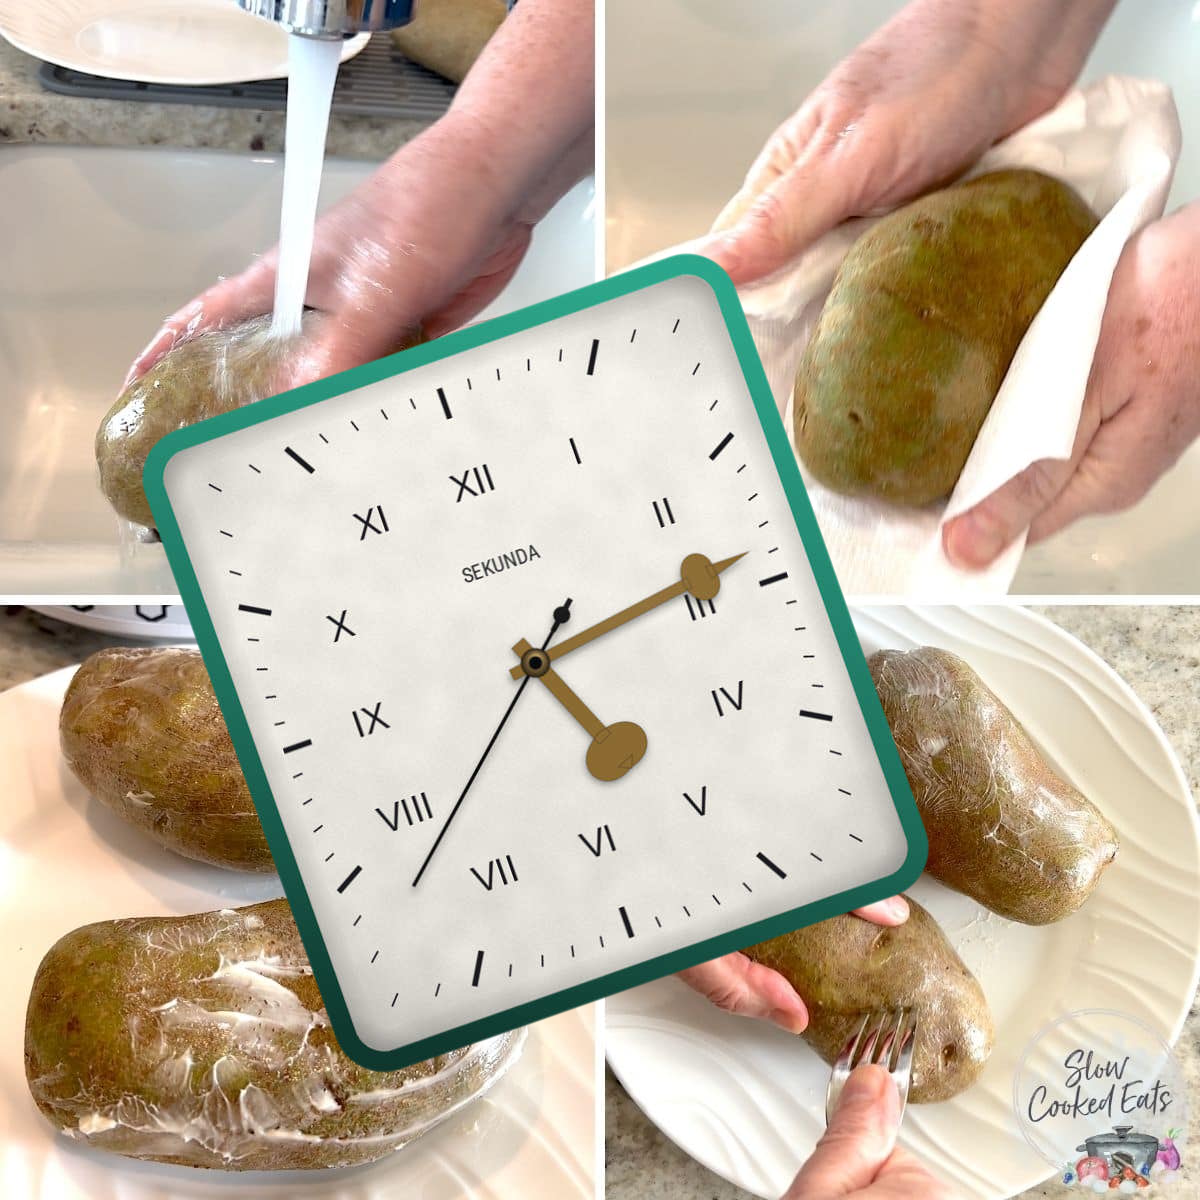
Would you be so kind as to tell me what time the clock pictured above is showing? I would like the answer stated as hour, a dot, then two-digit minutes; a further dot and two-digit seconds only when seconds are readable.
5.13.38
